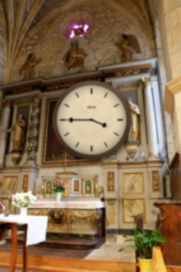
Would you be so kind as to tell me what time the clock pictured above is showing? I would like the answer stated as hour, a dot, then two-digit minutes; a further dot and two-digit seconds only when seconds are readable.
3.45
